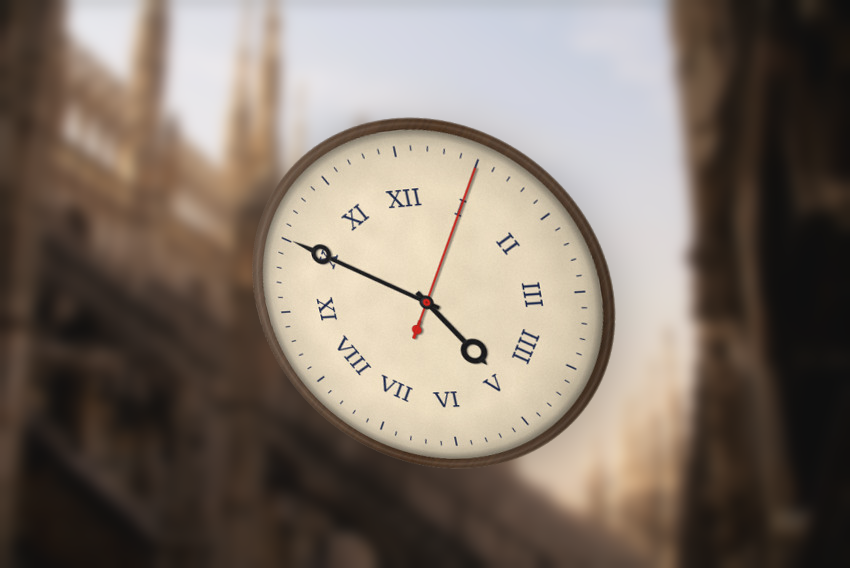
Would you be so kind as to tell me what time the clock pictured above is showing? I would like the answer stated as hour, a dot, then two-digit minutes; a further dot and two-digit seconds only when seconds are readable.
4.50.05
